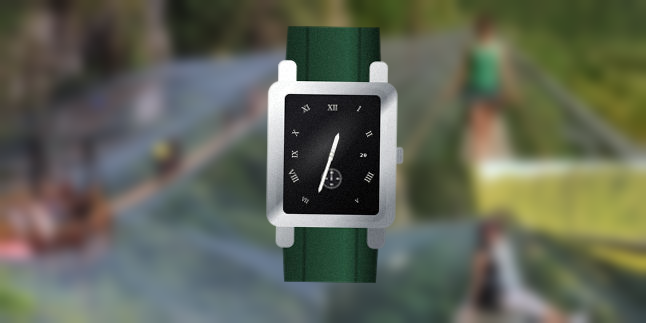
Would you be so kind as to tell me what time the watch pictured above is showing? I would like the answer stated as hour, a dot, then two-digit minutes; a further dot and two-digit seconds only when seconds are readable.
12.33
